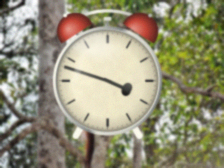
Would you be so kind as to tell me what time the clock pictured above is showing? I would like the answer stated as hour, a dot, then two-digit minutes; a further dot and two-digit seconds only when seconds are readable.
3.48
